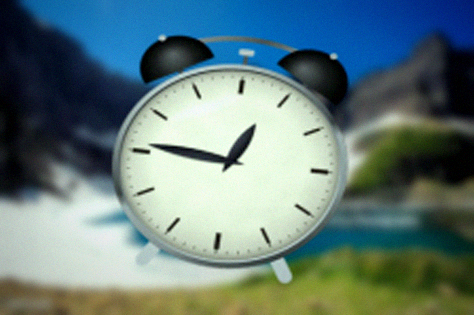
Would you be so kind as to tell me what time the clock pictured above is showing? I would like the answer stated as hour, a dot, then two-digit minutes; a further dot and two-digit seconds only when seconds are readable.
12.46
